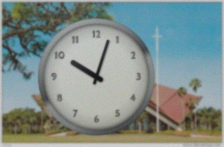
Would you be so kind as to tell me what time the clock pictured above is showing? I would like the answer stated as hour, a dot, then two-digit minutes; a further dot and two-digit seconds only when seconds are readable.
10.03
